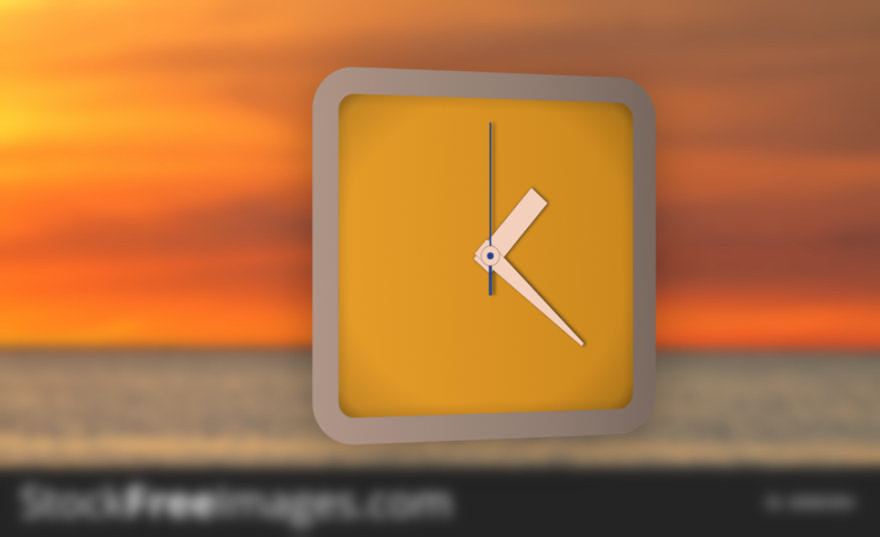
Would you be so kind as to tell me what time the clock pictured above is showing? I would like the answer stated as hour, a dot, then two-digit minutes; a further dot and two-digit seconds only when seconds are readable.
1.22.00
